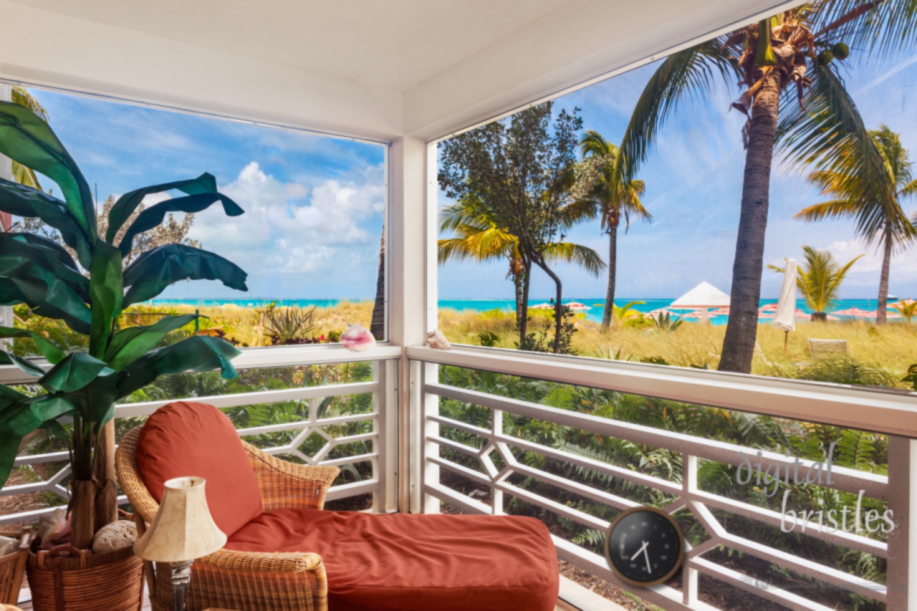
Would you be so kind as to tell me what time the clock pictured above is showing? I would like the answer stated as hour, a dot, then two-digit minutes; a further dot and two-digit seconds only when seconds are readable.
7.28
